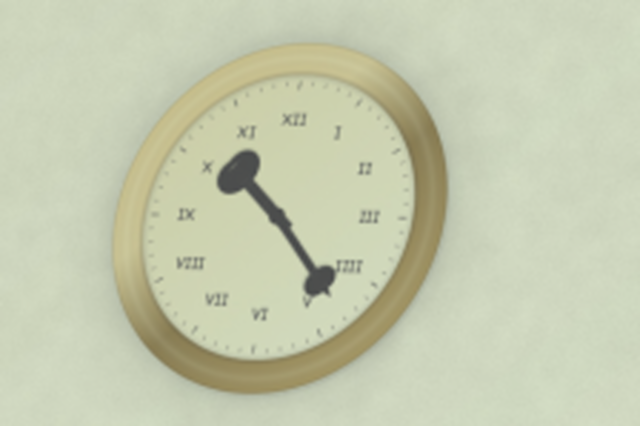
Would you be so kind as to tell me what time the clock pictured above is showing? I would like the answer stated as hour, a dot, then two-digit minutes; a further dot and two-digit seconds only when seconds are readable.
10.23
